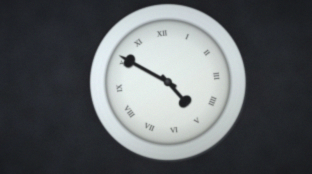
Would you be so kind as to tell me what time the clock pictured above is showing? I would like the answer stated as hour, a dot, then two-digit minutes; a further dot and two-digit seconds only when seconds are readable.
4.51
